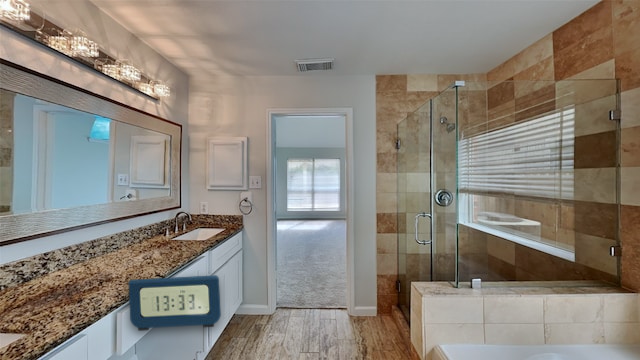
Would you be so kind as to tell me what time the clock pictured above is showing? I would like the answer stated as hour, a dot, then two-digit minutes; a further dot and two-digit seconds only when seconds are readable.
13.33
